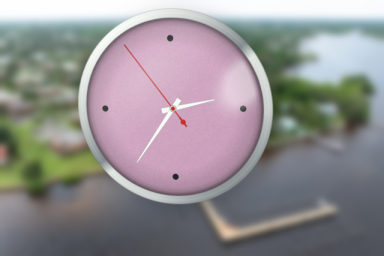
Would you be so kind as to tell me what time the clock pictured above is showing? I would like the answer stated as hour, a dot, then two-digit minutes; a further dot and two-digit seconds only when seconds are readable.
2.35.54
